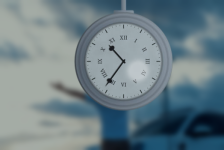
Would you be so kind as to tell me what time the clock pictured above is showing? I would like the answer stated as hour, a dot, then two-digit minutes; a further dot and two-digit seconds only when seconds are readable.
10.36
